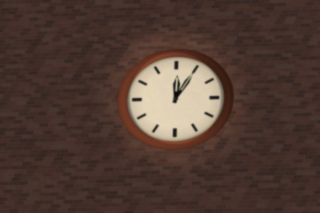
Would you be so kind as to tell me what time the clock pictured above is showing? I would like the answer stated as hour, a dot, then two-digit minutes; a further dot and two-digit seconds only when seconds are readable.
12.05
